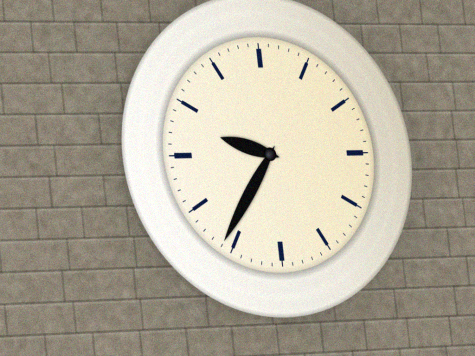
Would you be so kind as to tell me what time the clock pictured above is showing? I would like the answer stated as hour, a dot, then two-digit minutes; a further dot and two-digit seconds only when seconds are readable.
9.36
